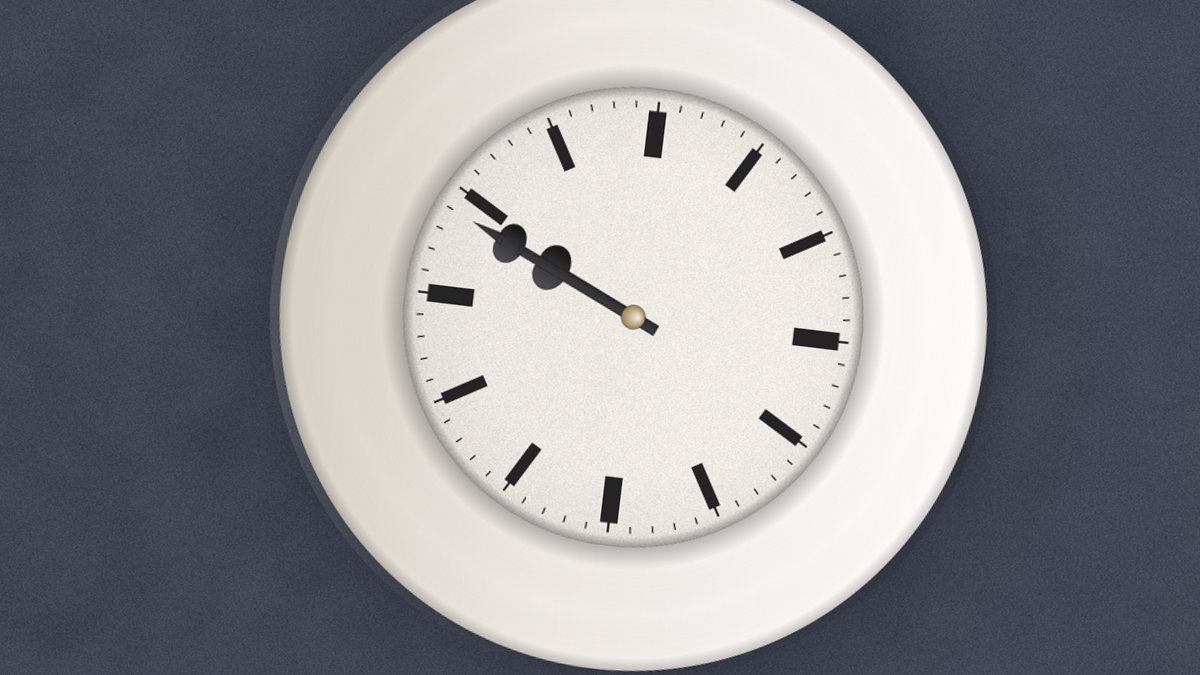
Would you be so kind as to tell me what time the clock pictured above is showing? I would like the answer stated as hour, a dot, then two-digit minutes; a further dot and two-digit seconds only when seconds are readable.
9.49
